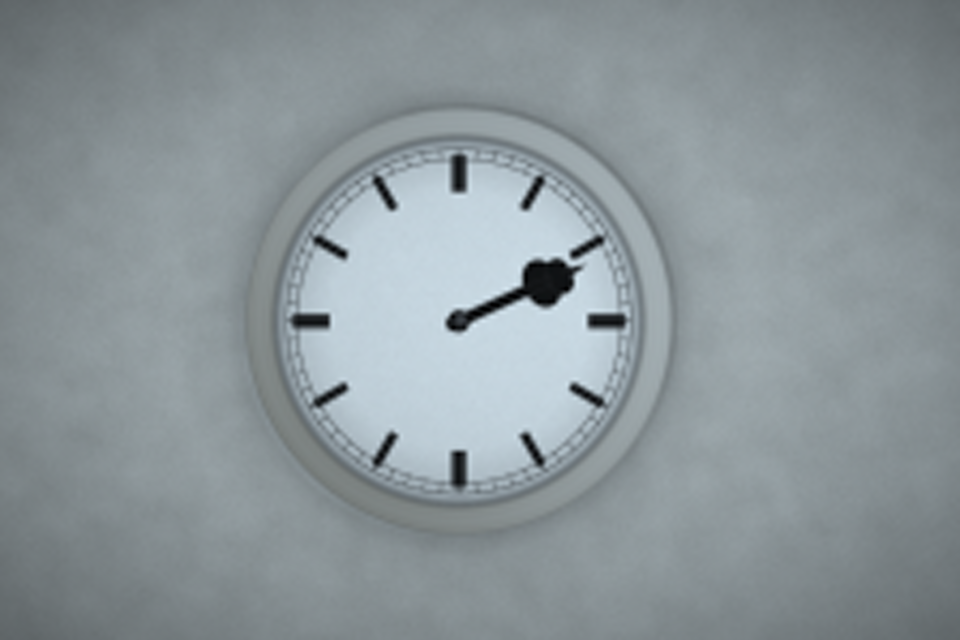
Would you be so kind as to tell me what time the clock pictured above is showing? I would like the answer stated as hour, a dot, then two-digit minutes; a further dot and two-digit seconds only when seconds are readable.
2.11
